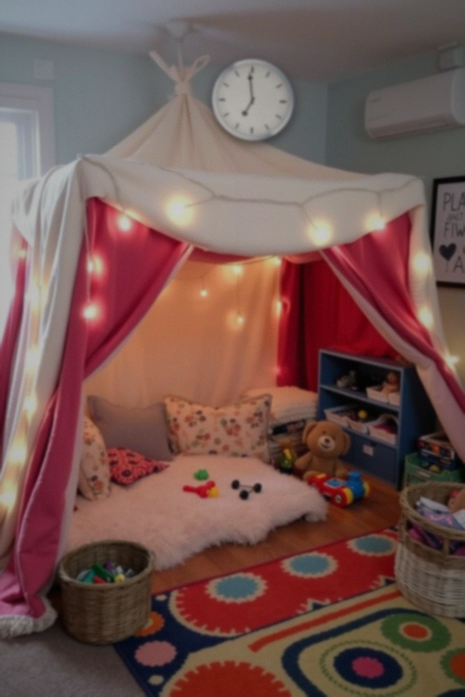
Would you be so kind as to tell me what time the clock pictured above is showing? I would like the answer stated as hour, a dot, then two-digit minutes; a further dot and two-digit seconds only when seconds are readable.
6.59
